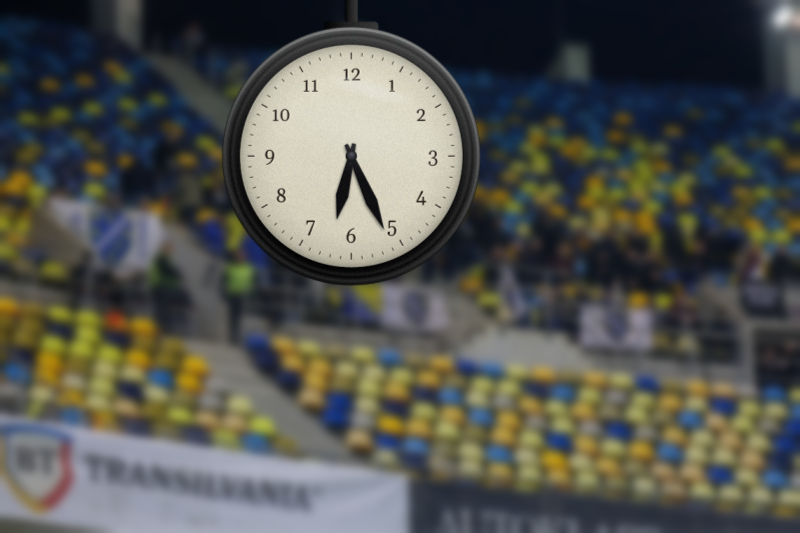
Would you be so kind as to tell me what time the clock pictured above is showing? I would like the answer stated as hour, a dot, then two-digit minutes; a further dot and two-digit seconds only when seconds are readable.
6.26
